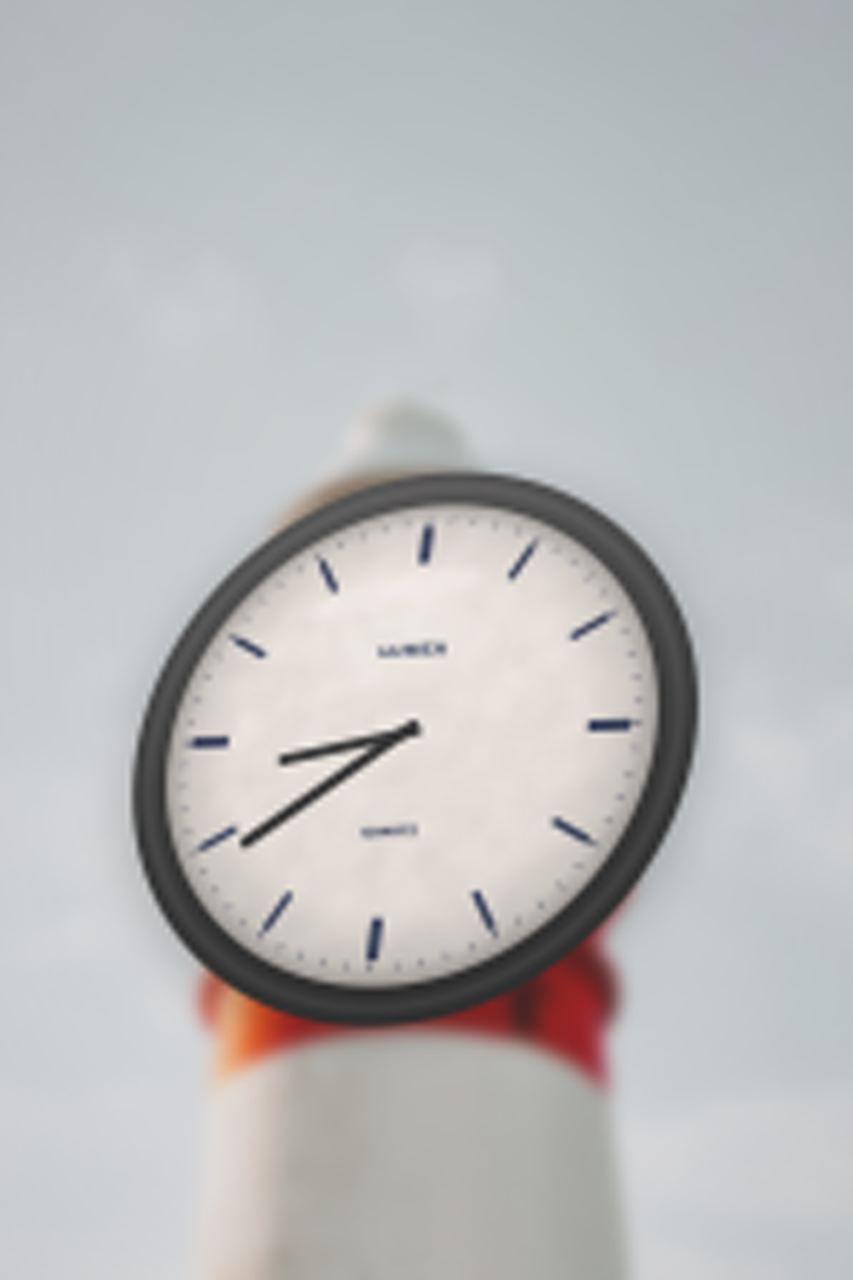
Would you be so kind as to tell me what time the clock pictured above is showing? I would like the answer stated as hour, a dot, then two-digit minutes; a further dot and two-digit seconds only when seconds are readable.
8.39
